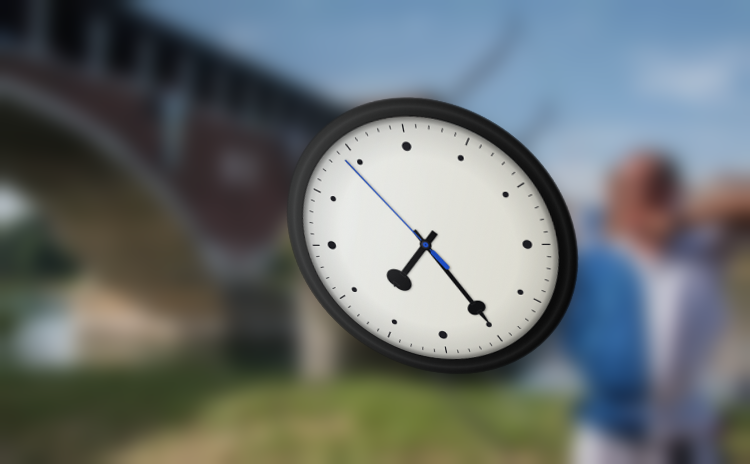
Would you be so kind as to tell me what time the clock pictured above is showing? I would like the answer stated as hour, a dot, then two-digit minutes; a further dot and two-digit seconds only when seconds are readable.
7.24.54
